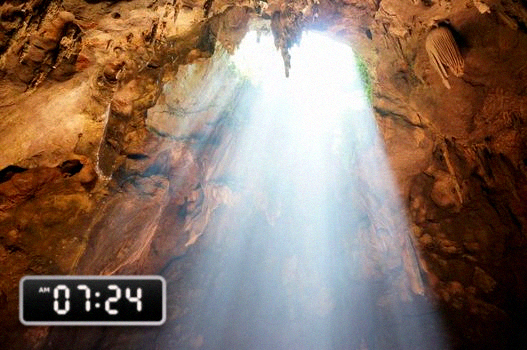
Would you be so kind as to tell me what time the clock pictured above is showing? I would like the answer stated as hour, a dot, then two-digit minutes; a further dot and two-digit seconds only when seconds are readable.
7.24
